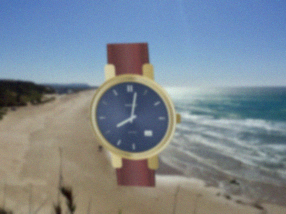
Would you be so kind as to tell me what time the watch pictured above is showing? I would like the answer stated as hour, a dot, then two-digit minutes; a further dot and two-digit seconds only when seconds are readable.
8.02
